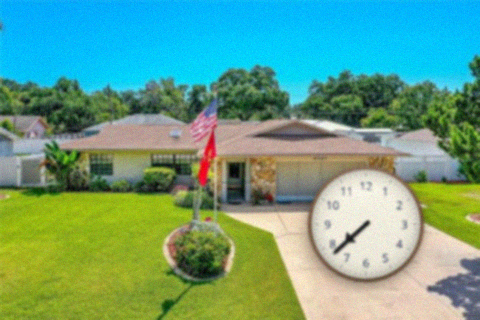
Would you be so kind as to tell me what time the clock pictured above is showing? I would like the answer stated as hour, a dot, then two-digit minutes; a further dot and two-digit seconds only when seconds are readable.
7.38
